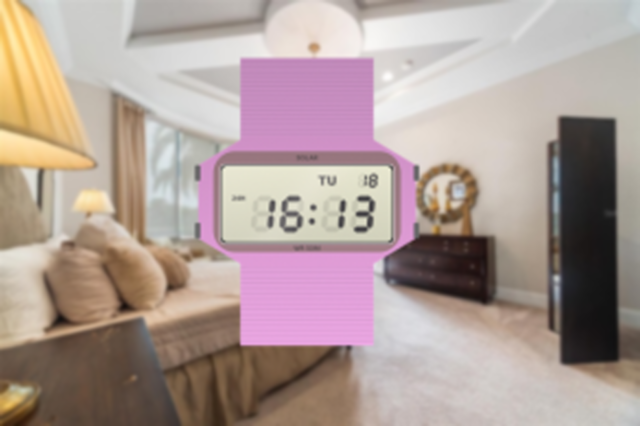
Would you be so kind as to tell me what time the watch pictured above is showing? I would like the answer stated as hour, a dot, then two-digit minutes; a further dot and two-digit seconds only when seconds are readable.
16.13
